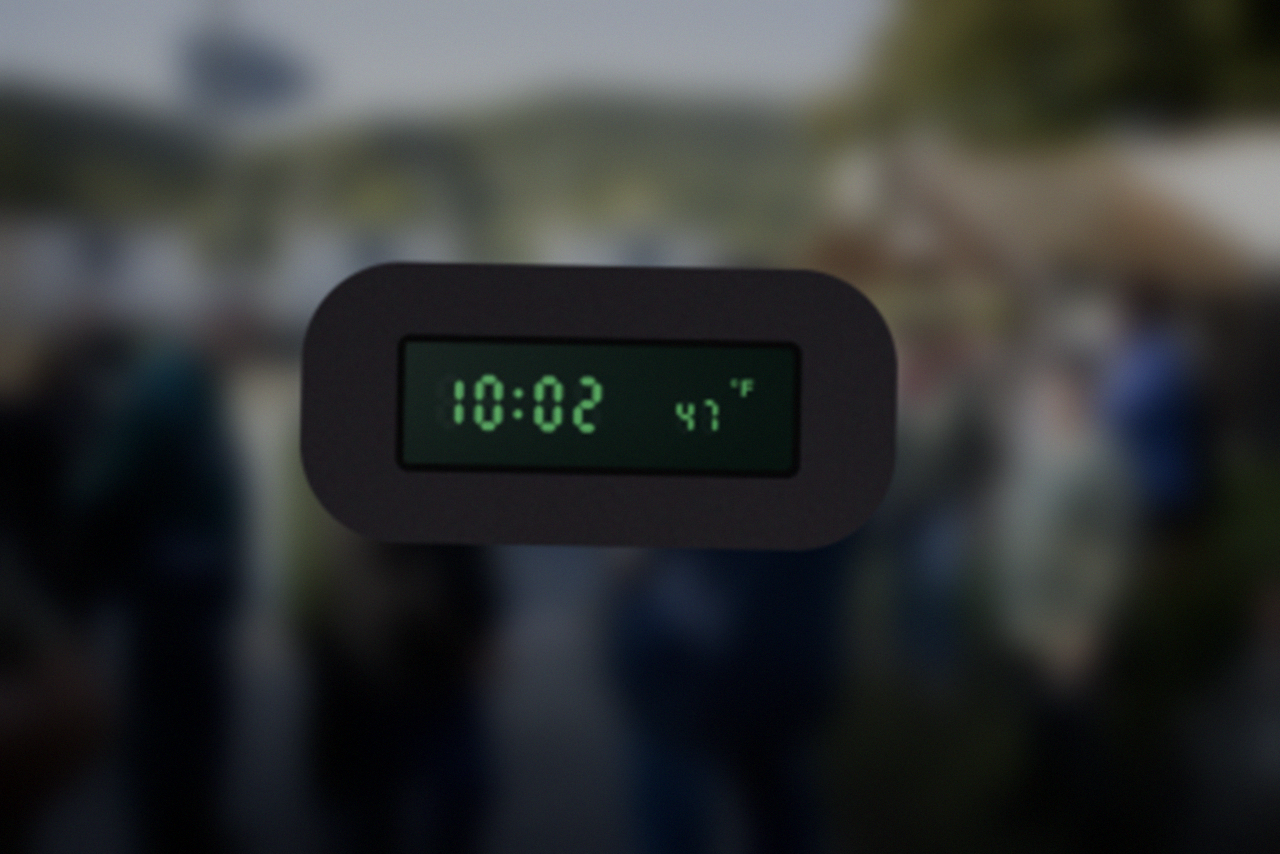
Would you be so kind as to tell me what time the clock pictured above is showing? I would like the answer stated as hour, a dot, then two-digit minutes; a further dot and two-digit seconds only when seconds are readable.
10.02
